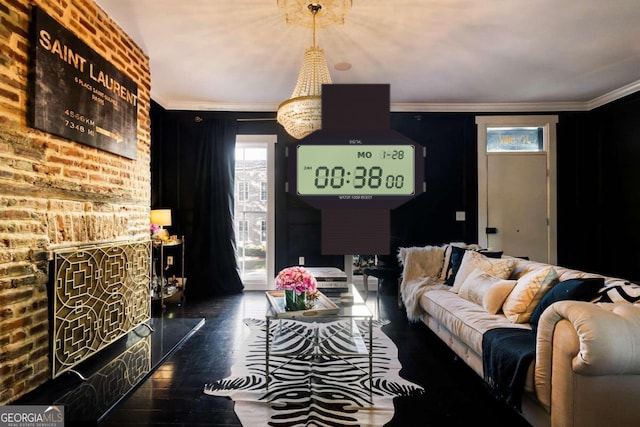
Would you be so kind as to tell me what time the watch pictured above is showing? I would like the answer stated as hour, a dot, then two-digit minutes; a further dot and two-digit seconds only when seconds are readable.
0.38.00
